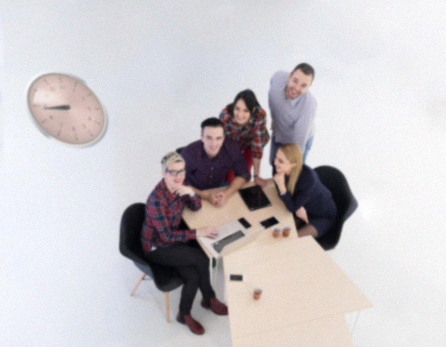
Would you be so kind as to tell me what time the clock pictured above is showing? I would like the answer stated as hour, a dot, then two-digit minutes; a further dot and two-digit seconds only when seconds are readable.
8.44
